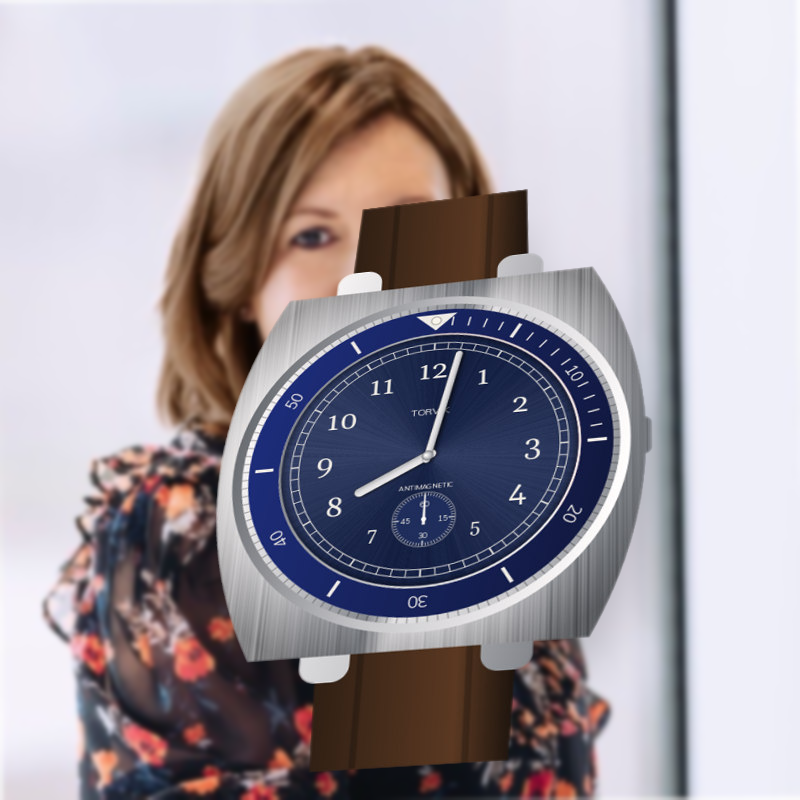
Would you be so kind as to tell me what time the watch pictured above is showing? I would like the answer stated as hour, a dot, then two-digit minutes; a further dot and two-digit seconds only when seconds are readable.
8.02
